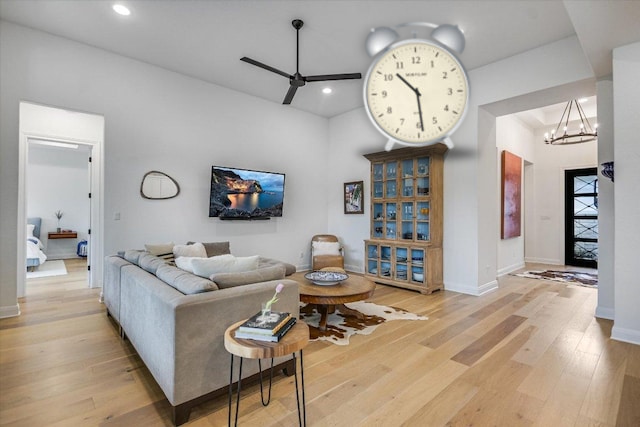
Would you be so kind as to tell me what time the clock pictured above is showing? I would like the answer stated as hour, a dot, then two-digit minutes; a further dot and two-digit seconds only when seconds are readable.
10.29
